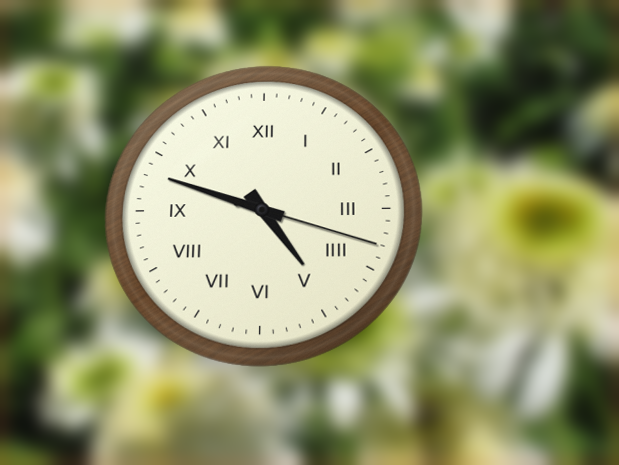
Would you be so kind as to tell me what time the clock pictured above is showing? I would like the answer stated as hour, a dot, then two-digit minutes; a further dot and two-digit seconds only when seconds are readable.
4.48.18
